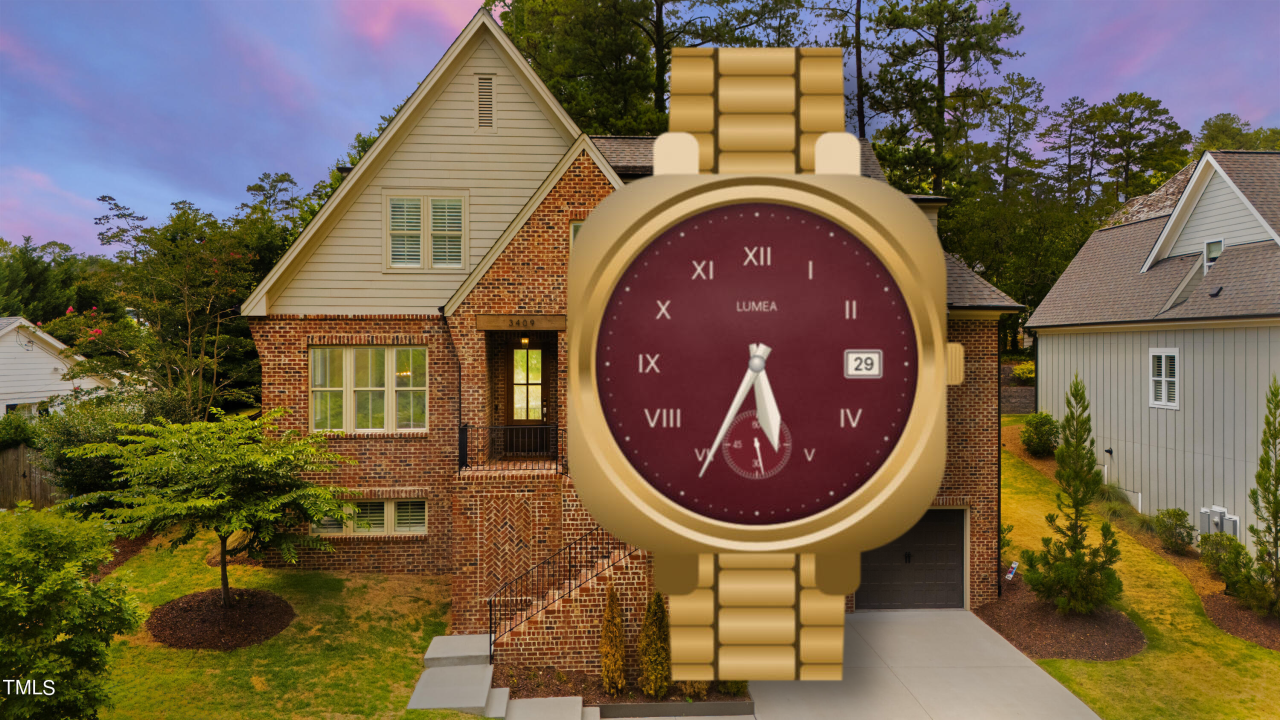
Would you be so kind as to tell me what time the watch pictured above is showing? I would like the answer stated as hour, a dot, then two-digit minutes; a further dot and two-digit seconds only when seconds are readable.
5.34.28
